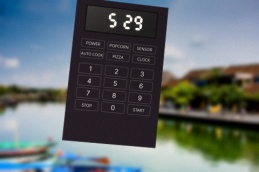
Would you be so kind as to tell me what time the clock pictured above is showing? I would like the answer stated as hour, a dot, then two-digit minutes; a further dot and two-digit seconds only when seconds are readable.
5.29
